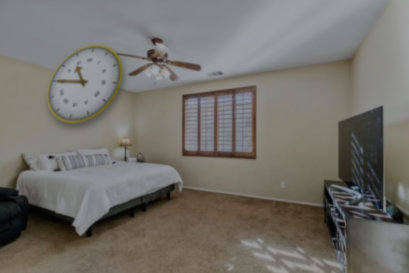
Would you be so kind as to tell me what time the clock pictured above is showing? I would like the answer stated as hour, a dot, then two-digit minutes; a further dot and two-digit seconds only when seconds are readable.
10.45
